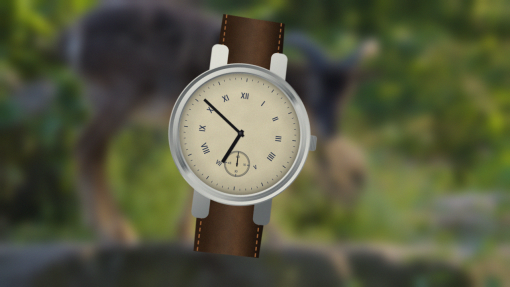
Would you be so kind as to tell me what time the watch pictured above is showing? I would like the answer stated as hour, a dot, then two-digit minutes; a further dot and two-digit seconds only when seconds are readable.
6.51
